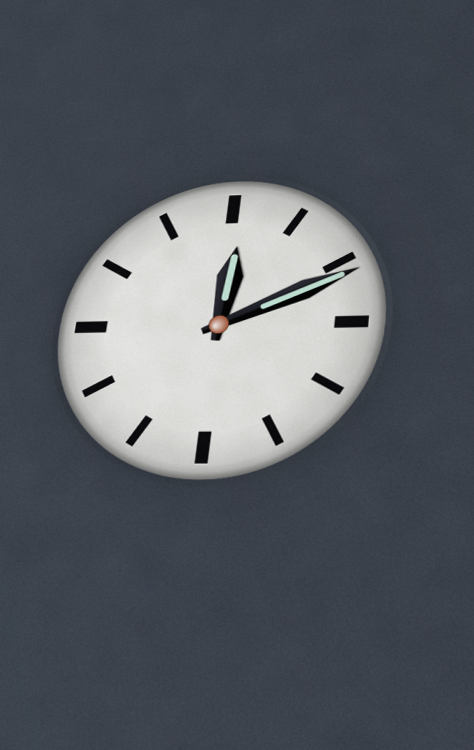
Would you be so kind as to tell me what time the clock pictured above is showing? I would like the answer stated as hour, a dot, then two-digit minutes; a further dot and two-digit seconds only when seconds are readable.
12.11
